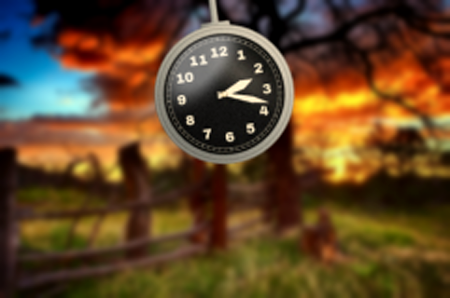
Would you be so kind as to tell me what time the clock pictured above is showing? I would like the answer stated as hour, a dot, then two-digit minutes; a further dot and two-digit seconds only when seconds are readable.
2.18
